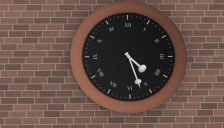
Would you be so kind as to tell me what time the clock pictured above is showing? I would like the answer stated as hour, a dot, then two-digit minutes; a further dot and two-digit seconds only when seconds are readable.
4.27
